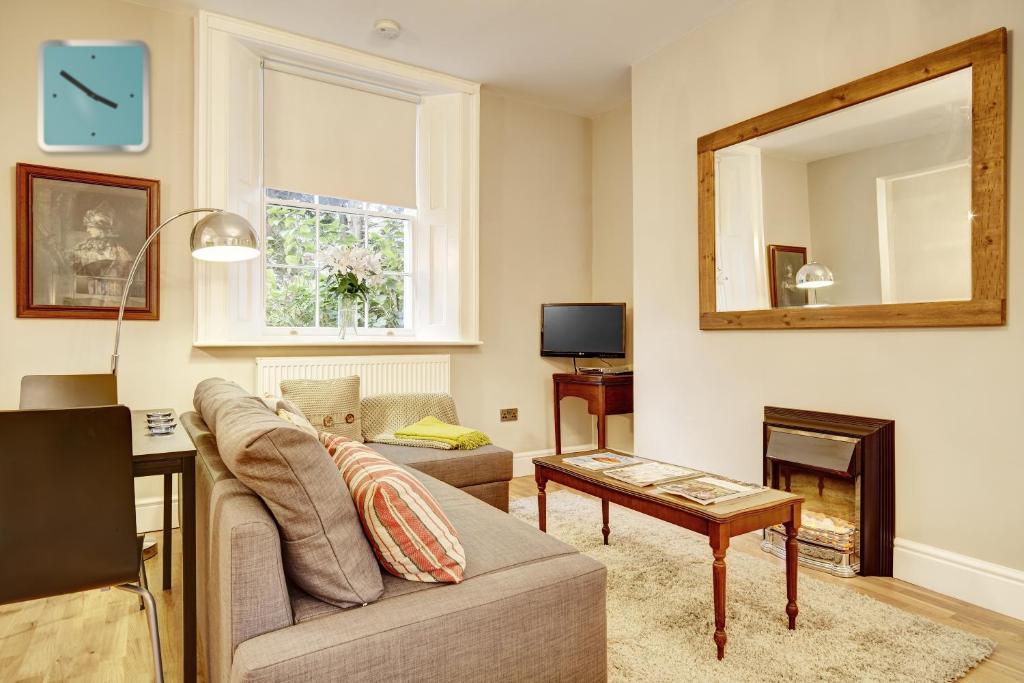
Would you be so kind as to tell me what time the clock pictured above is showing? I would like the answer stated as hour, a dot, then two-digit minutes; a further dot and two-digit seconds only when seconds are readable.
3.51
